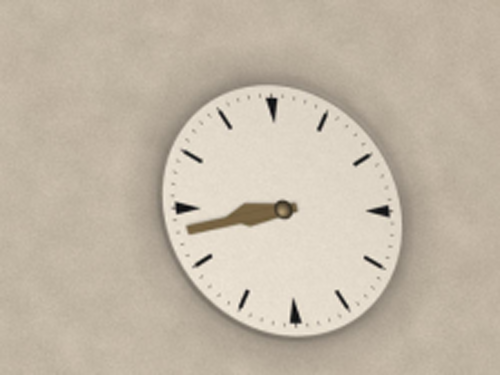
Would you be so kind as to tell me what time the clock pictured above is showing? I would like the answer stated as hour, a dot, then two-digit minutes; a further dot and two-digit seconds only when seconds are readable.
8.43
